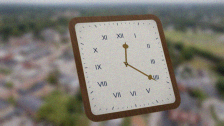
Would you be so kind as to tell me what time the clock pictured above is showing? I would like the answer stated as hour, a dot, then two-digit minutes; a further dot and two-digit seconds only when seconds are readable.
12.21
